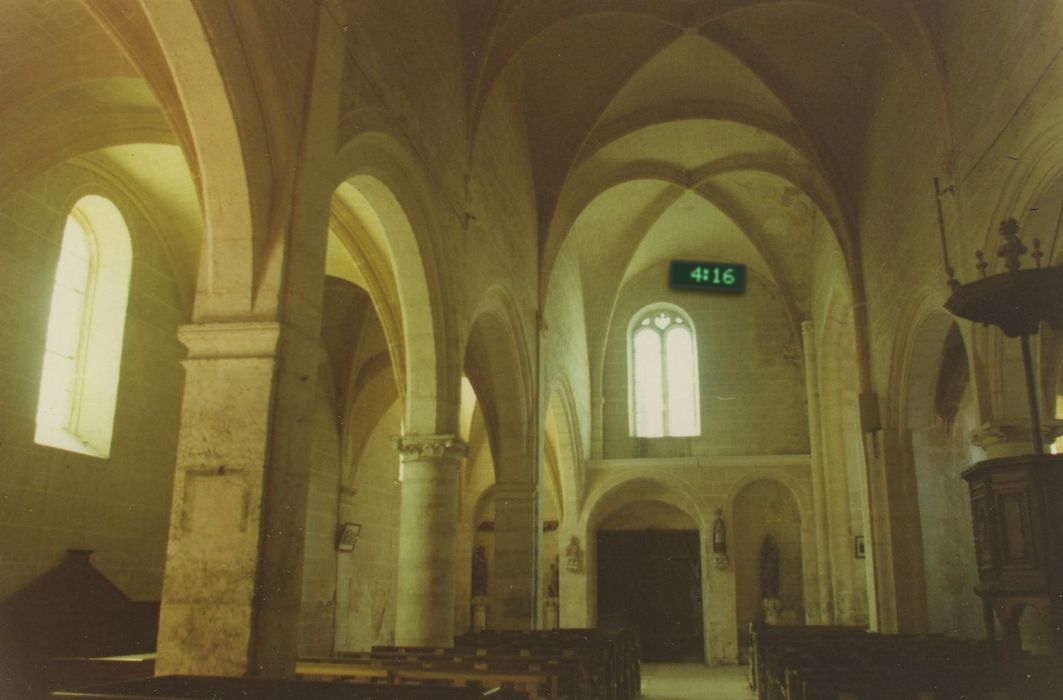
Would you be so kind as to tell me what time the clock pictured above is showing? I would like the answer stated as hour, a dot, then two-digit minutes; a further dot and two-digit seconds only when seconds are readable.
4.16
